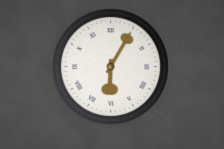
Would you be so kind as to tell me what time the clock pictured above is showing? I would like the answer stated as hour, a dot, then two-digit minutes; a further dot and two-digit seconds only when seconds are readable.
6.05
